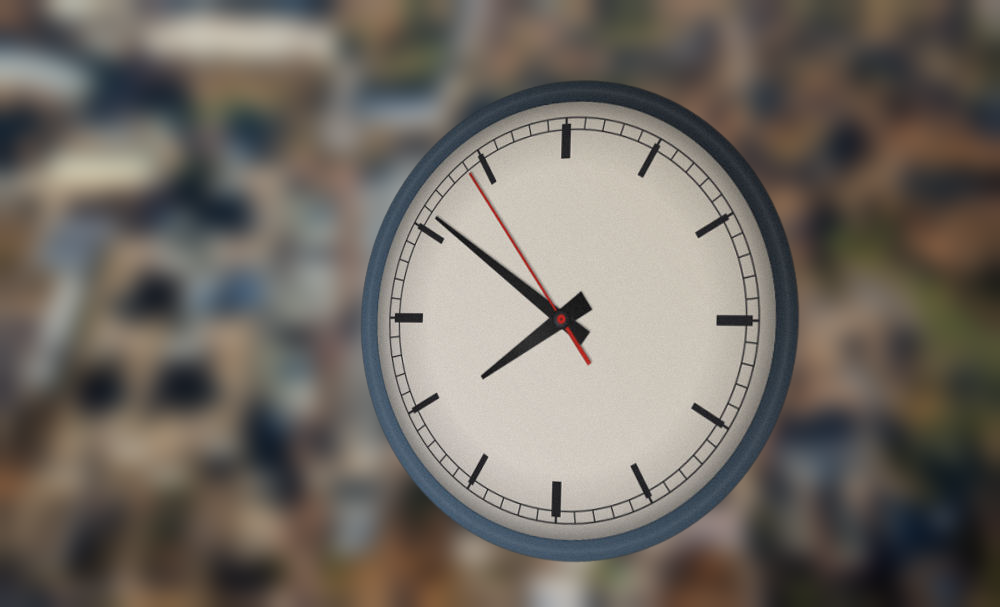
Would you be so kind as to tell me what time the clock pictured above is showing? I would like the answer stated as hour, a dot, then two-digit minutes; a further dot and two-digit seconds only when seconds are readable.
7.50.54
